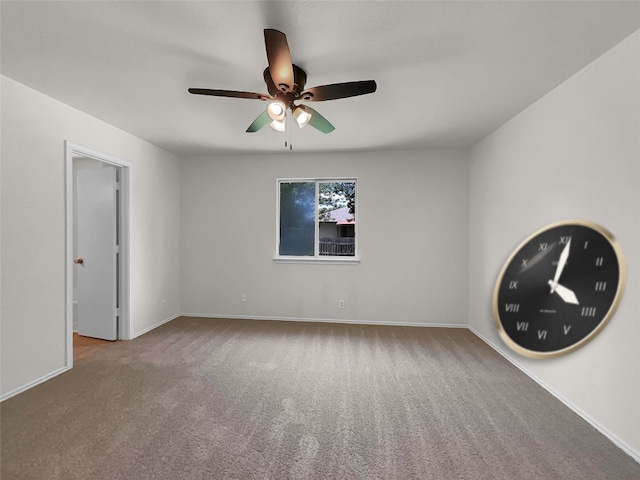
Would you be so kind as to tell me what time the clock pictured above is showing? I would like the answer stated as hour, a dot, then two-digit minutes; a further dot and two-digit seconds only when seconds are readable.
4.01
